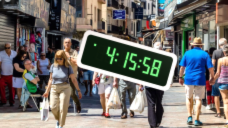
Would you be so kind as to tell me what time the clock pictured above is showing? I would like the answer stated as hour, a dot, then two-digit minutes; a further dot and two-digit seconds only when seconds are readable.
4.15.58
